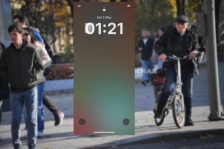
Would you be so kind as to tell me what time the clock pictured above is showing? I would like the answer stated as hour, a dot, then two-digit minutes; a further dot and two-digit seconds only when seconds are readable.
1.21
